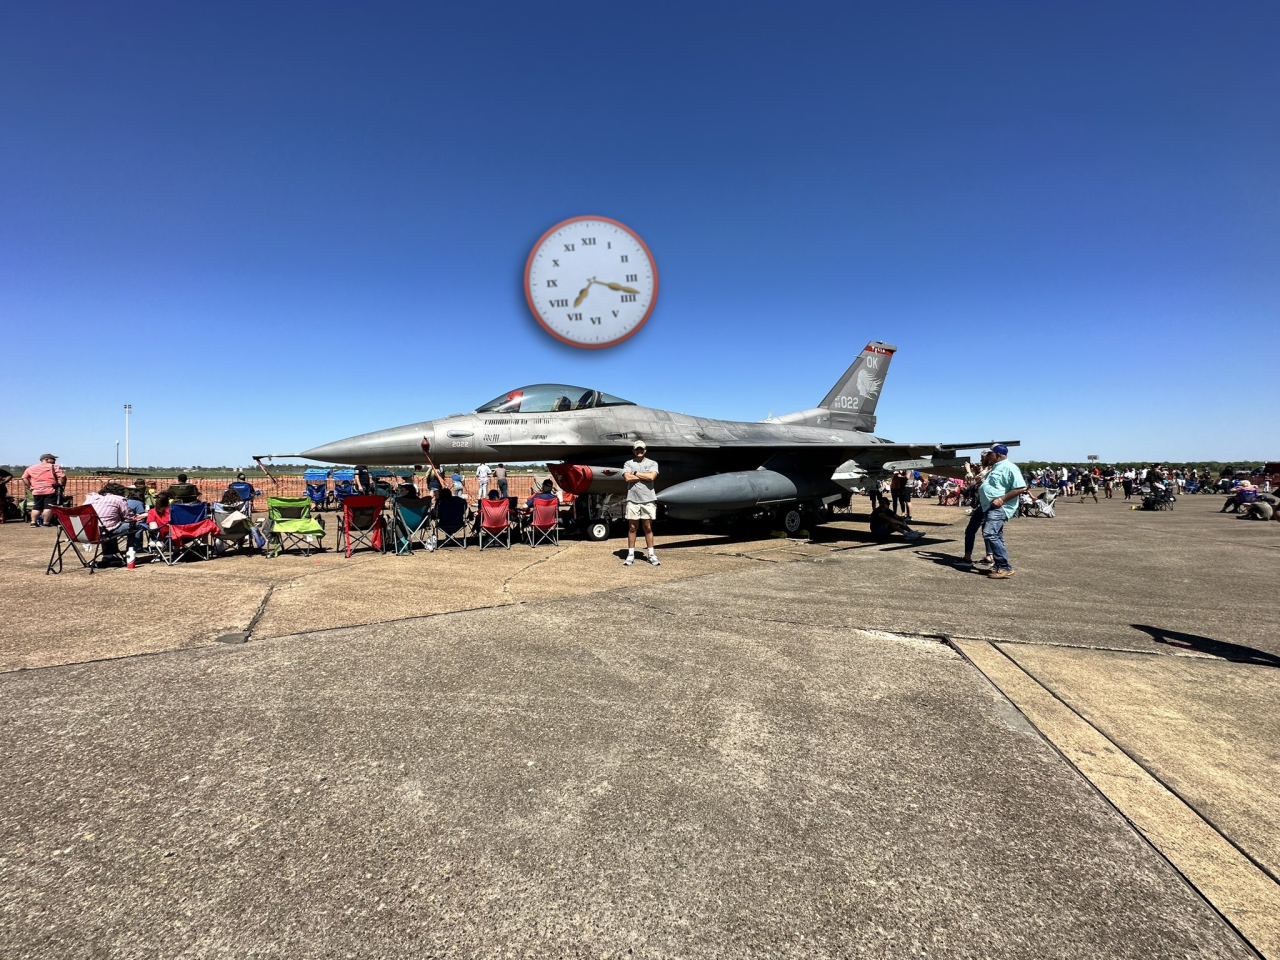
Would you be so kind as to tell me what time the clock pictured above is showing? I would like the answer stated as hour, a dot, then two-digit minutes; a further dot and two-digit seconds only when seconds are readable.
7.18
